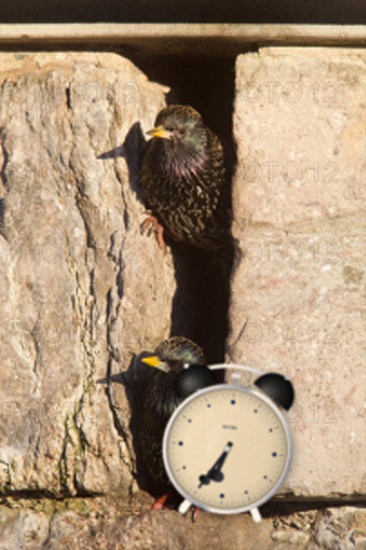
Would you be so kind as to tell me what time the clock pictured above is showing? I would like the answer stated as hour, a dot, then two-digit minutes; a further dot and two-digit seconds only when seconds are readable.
6.35
